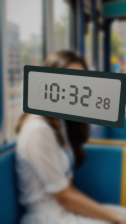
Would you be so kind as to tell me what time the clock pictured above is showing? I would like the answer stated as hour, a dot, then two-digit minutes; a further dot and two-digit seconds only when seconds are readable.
10.32.28
